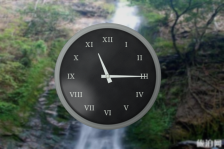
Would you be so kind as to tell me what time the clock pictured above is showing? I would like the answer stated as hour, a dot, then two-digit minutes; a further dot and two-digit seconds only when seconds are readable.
11.15
